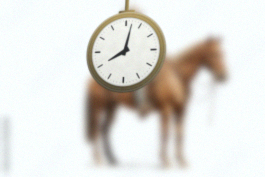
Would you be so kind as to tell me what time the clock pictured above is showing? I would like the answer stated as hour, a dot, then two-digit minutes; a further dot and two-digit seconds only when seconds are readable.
8.02
